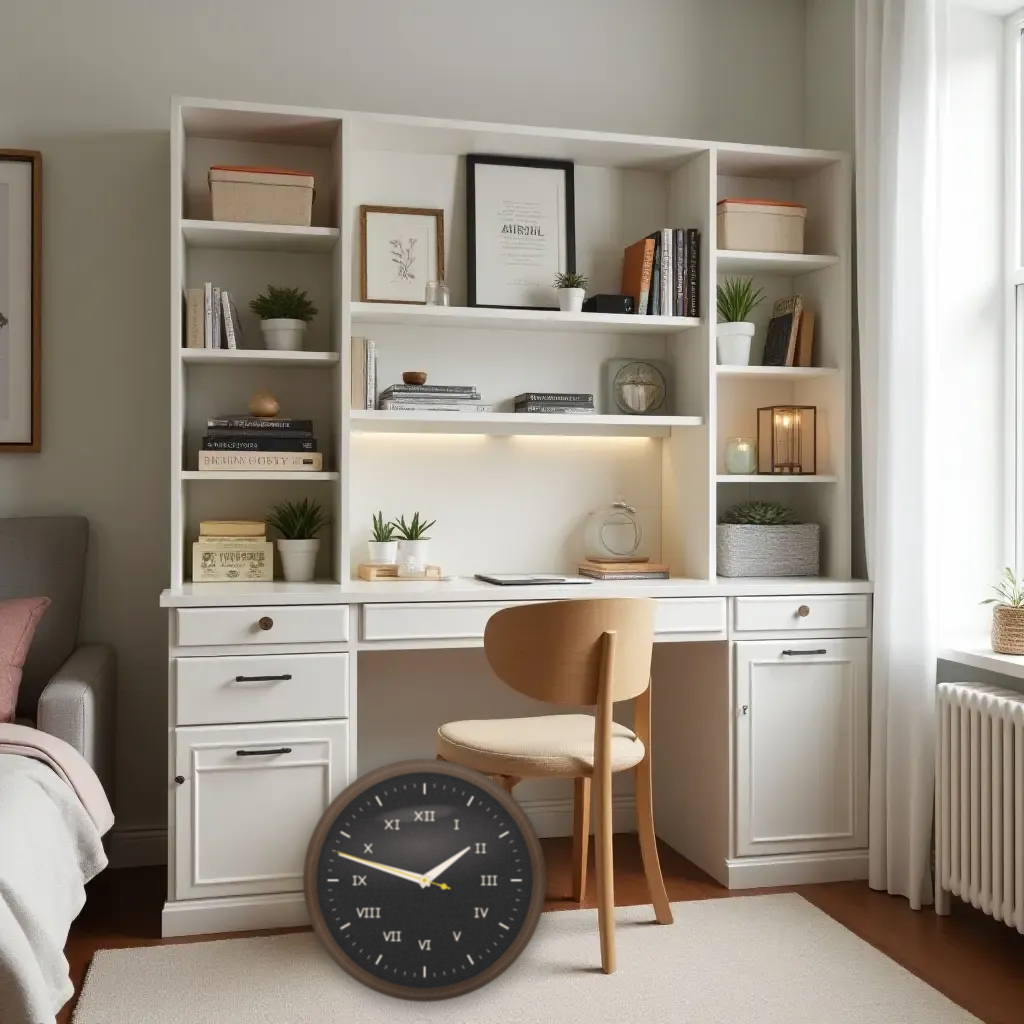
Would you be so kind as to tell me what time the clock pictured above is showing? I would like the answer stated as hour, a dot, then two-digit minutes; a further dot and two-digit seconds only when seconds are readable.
1.47.48
